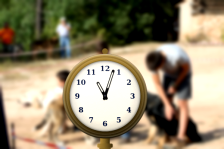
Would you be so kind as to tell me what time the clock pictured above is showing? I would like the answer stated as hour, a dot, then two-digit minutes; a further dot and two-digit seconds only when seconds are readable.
11.03
